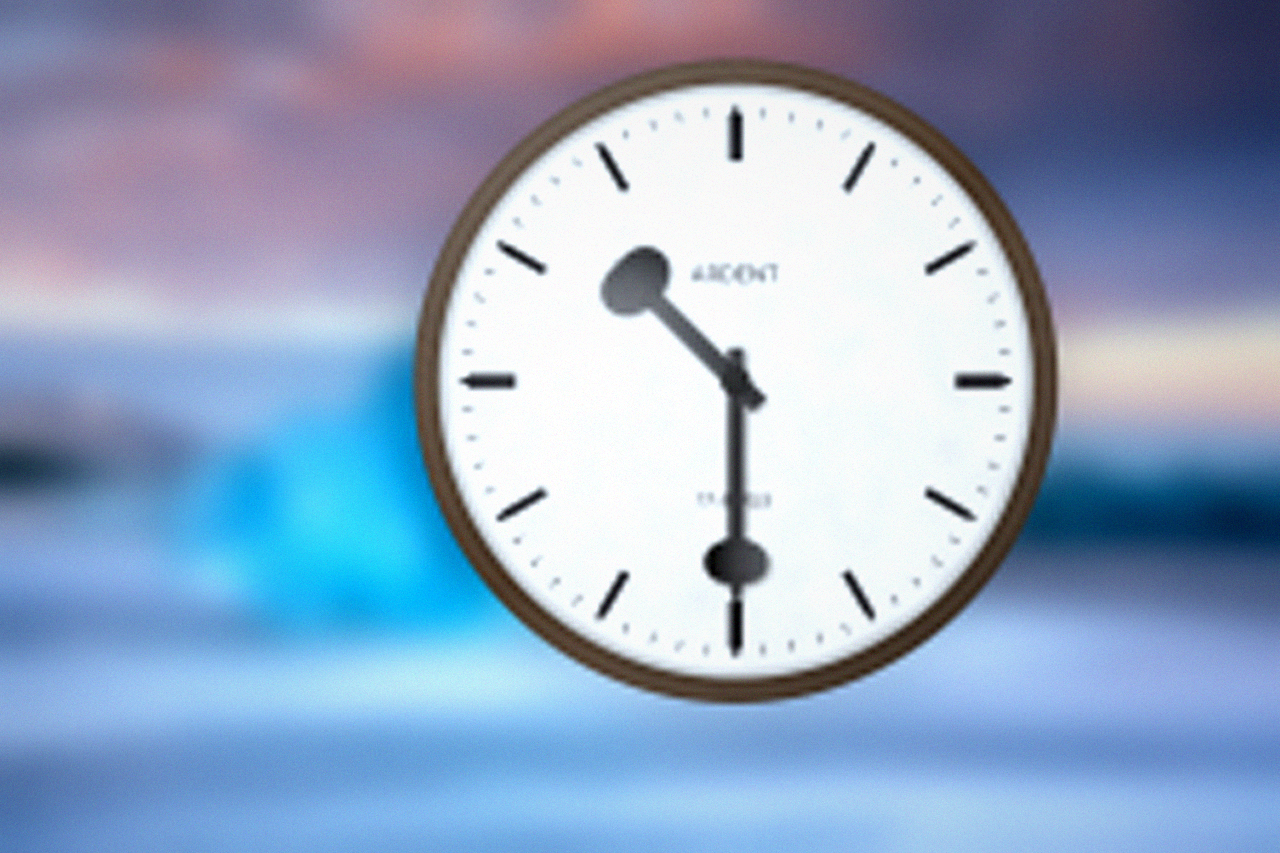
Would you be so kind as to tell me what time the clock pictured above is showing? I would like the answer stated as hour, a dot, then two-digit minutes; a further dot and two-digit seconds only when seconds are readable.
10.30
